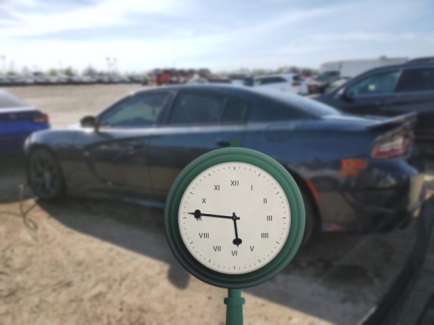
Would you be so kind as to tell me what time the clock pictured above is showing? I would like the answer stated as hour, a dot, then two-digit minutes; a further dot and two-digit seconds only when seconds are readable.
5.46
